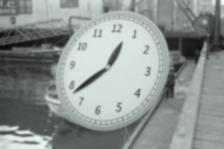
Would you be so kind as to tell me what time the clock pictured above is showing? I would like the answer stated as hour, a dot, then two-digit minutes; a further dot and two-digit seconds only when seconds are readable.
12.38
